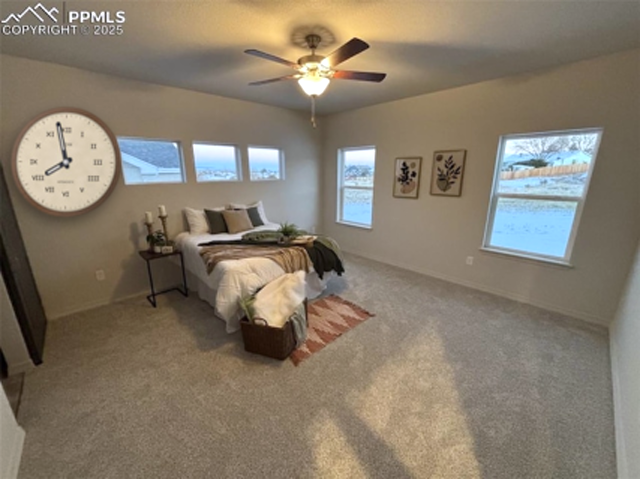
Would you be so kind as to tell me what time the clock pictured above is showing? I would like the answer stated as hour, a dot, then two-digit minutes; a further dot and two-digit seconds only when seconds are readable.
7.58
